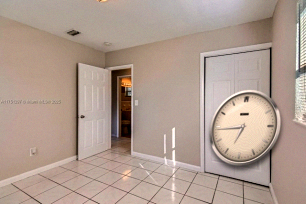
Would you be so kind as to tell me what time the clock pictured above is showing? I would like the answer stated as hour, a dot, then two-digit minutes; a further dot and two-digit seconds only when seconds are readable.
6.44
